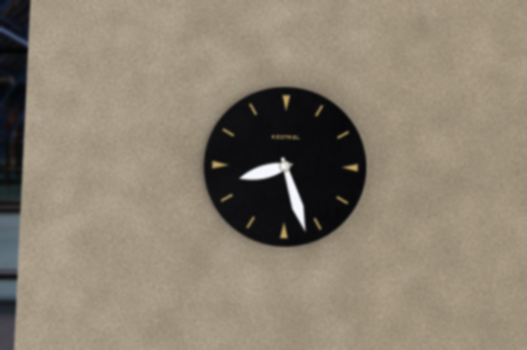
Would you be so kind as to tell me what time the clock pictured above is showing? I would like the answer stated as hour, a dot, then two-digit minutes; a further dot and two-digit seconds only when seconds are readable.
8.27
